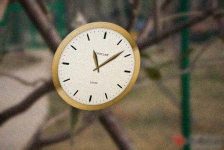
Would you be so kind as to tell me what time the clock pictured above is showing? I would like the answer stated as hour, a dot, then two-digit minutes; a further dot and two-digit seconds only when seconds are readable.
11.08
